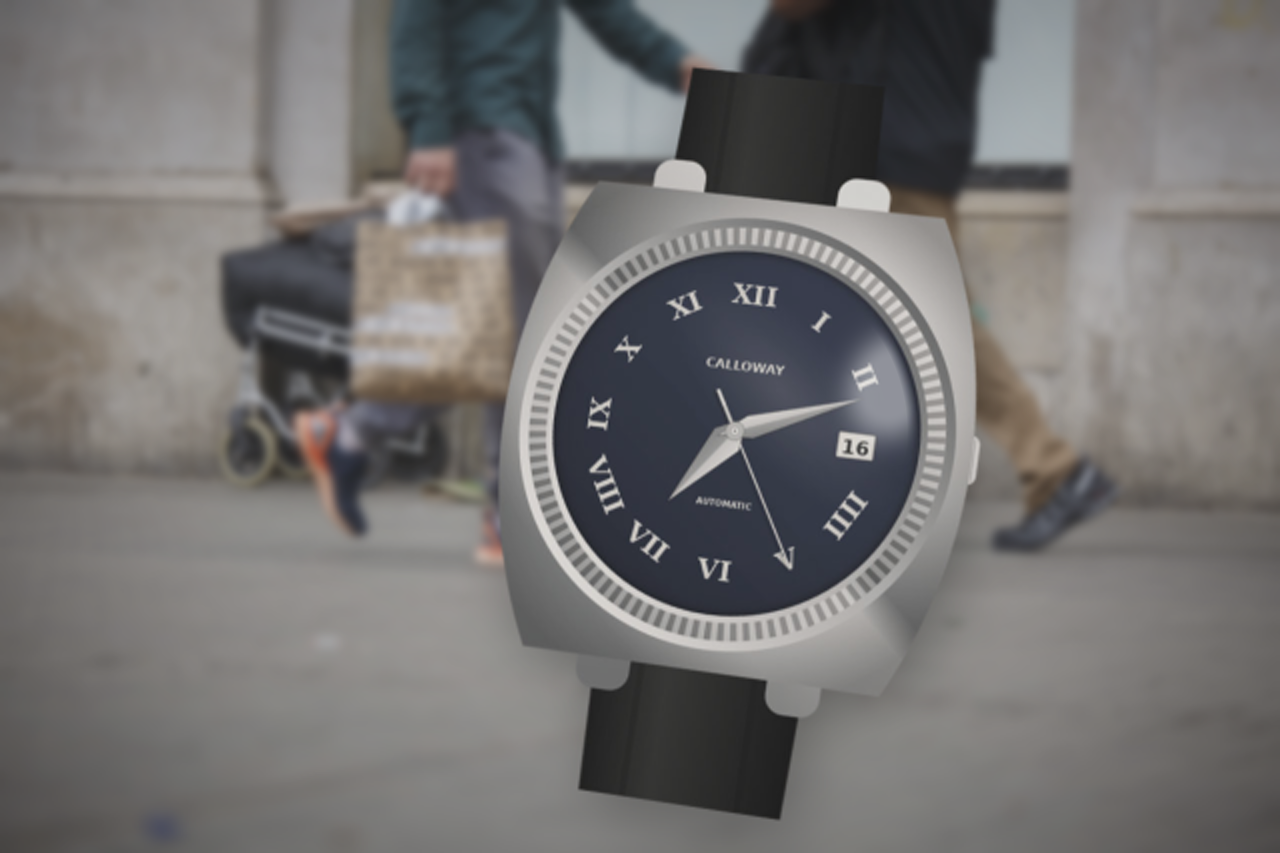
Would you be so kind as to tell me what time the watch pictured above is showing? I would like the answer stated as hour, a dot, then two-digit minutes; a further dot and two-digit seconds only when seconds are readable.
7.11.25
